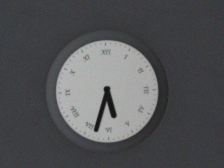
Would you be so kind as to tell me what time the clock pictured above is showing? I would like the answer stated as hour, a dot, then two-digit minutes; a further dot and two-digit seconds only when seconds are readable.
5.33
